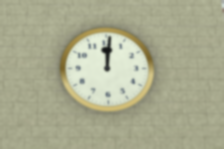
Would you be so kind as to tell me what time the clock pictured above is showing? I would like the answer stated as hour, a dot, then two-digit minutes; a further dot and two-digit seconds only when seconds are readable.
12.01
